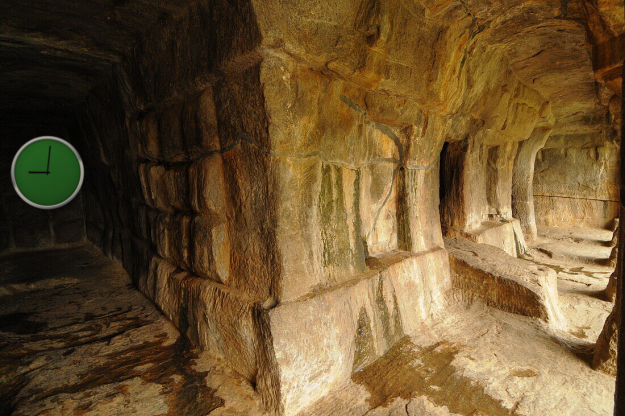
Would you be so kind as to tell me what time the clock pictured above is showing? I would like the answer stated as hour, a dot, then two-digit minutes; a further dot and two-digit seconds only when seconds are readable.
9.01
